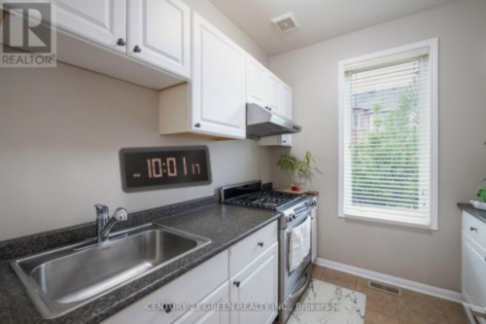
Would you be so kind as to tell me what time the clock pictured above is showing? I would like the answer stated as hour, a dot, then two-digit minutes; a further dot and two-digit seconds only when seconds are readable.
10.01.17
